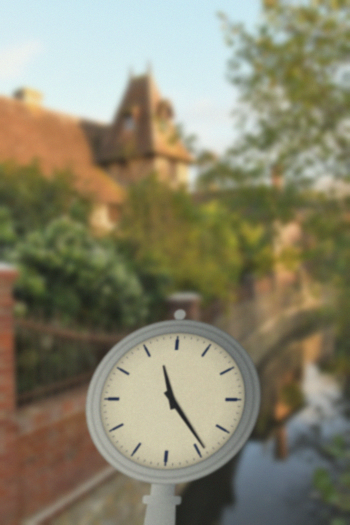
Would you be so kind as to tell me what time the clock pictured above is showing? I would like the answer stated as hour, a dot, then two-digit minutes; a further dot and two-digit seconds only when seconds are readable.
11.24
